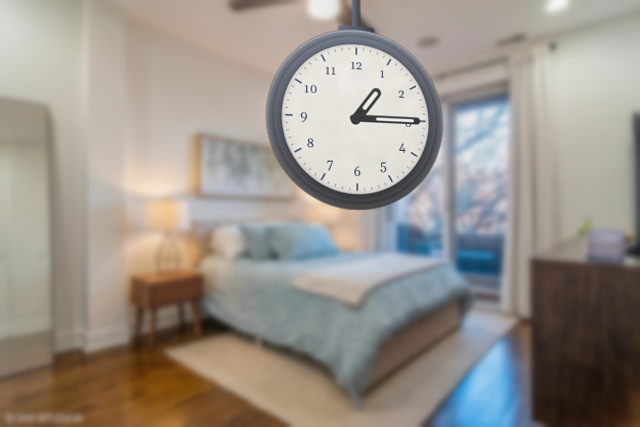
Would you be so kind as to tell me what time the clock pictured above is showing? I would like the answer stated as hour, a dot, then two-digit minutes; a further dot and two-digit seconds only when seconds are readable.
1.15
